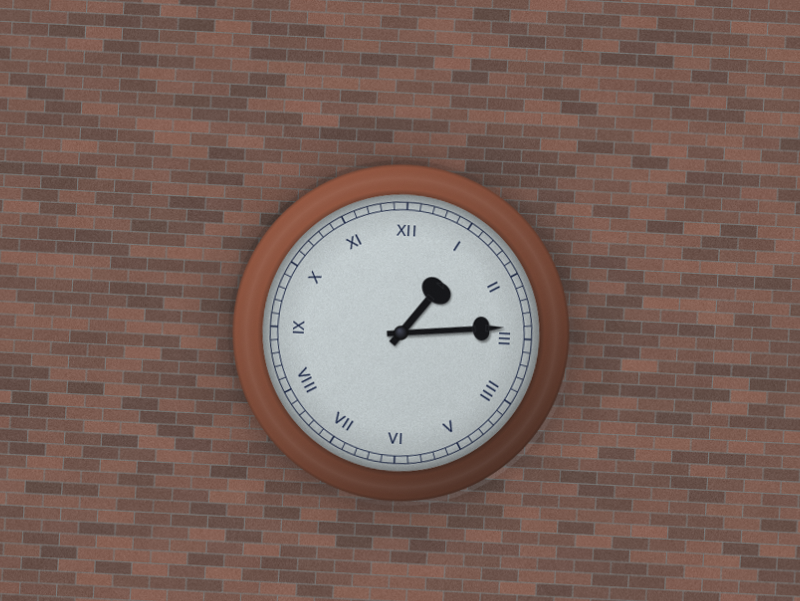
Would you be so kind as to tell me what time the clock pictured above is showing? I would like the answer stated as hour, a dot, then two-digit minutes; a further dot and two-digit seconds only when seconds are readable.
1.14
